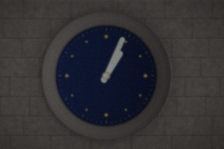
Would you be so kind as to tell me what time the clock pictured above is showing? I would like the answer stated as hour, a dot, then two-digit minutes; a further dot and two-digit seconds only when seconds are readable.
1.04
